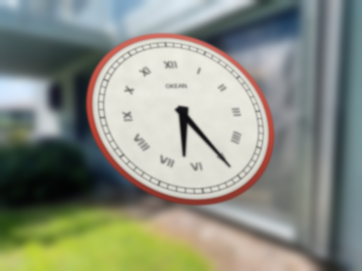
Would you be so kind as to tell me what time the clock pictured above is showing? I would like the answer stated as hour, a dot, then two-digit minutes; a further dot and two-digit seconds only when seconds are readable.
6.25
